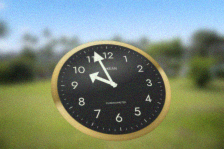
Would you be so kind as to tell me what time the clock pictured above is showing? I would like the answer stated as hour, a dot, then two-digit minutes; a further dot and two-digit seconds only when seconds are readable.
9.57
